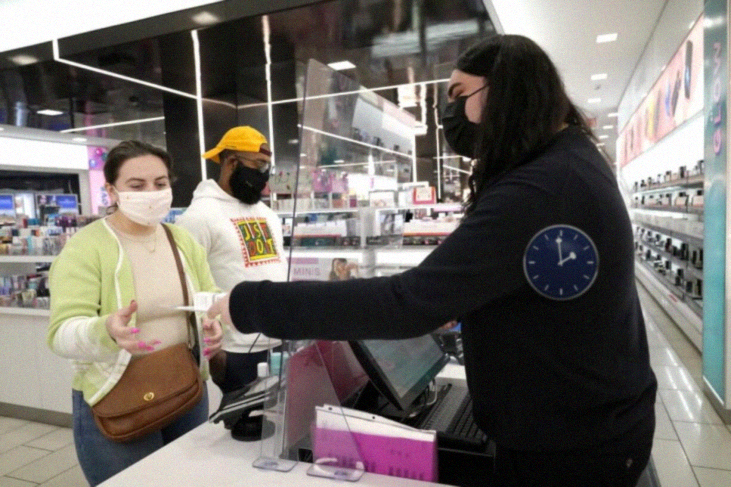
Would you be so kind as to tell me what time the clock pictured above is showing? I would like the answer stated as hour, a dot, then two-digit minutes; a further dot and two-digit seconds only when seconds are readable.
1.59
